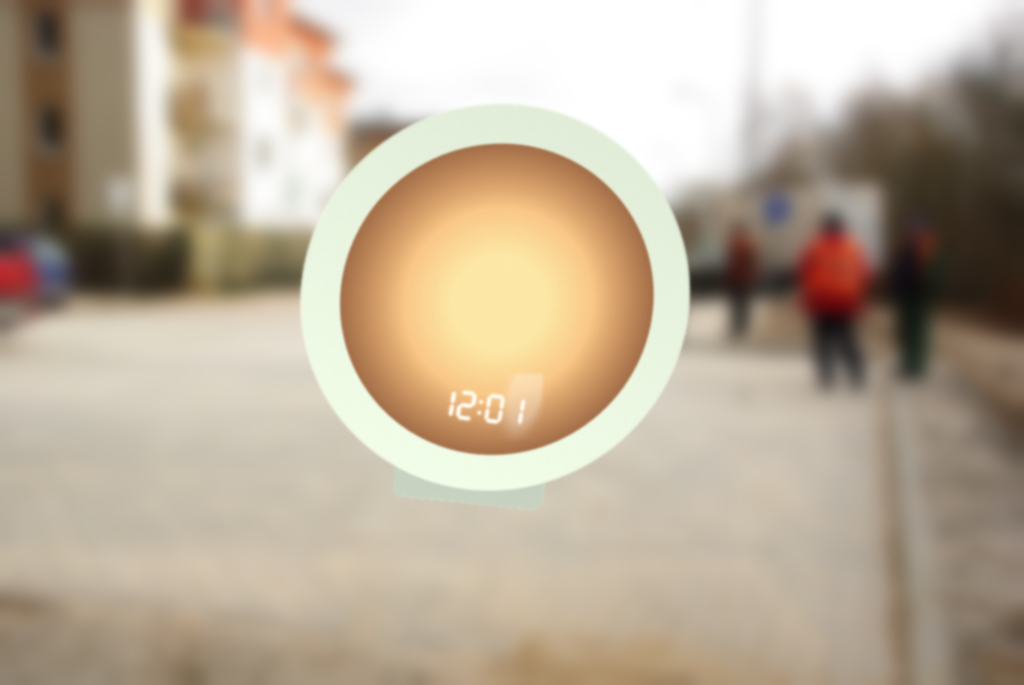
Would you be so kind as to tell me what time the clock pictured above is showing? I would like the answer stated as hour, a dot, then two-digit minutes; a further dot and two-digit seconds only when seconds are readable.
12.01
